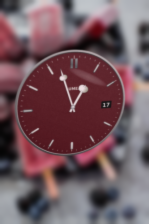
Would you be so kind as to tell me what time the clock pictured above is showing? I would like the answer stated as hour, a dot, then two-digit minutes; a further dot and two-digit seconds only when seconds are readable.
12.57
